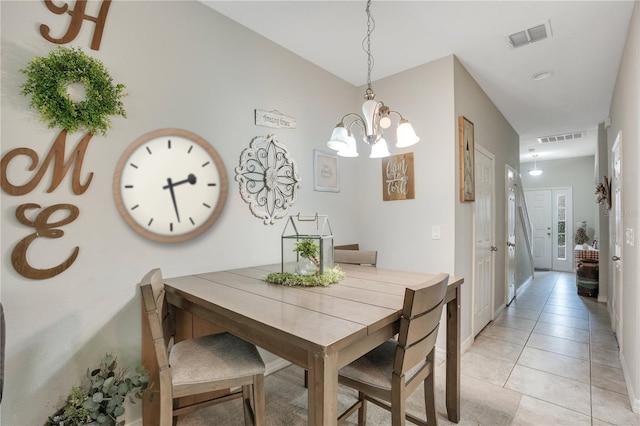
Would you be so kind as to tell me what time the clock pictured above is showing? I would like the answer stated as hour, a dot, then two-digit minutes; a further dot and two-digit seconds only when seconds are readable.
2.28
